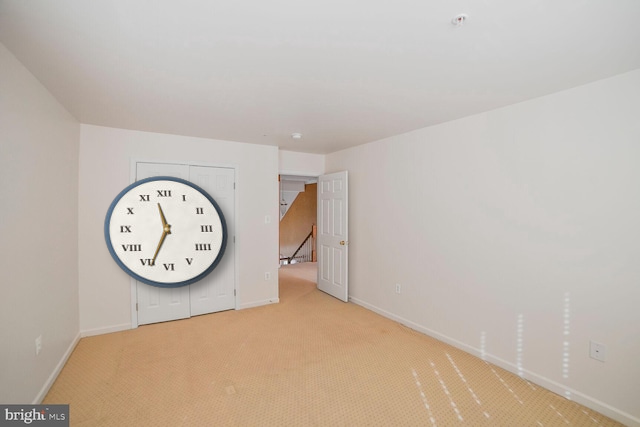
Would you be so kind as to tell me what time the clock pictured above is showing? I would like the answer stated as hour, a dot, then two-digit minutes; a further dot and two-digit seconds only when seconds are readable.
11.34
